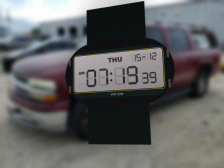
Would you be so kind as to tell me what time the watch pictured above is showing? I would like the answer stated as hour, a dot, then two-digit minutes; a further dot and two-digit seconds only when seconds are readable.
7.19.39
